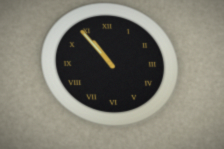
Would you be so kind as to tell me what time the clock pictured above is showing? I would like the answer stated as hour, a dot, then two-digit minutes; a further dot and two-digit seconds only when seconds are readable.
10.54
